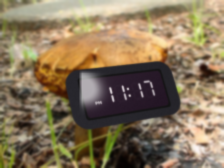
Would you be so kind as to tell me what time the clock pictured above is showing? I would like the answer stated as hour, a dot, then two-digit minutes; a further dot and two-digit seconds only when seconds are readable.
11.17
